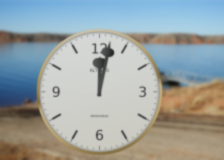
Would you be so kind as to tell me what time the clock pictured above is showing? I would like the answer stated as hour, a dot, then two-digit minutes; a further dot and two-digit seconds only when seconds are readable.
12.02
